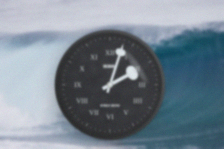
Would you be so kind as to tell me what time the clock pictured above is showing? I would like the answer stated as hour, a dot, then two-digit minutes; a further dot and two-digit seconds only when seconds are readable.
2.03
